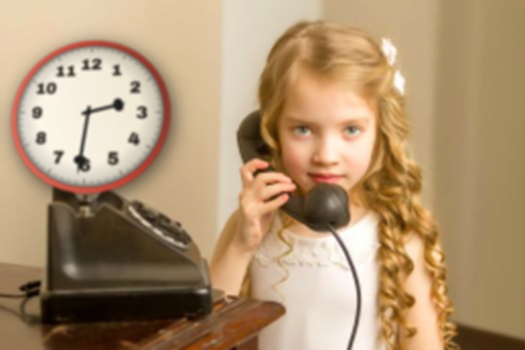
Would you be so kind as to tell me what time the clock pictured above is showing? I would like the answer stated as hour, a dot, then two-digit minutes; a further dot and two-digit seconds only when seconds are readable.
2.31
